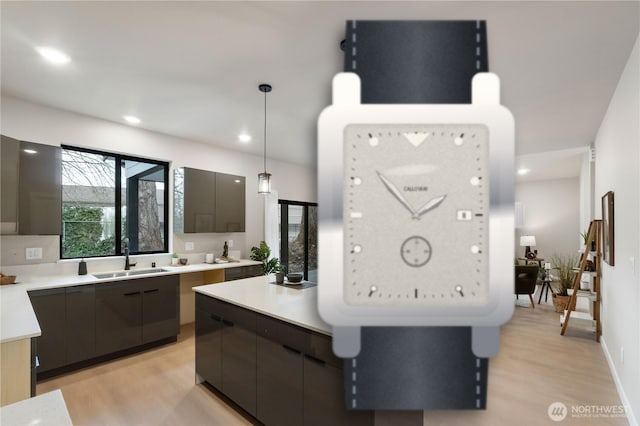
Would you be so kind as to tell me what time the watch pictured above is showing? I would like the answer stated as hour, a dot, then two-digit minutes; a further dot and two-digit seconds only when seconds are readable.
1.53
